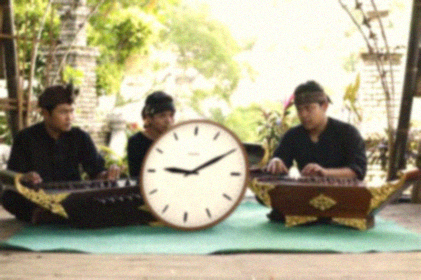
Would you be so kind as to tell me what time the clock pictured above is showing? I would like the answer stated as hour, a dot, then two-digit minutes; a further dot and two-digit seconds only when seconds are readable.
9.10
